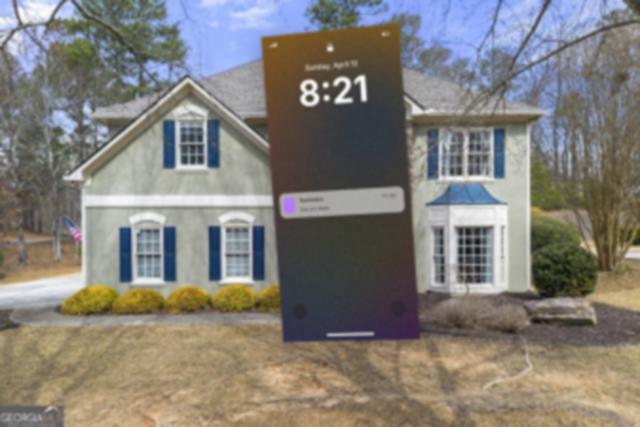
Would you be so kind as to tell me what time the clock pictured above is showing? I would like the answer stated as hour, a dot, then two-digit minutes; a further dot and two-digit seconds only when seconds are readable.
8.21
